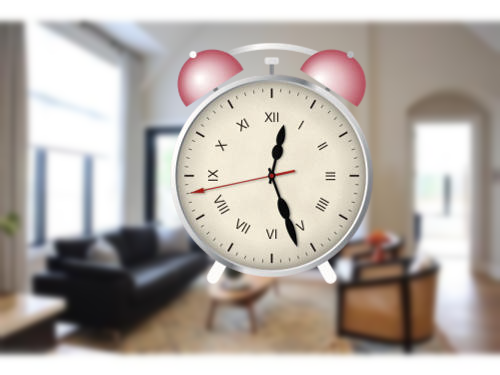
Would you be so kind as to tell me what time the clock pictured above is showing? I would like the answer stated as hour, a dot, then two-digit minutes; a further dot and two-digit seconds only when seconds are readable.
12.26.43
